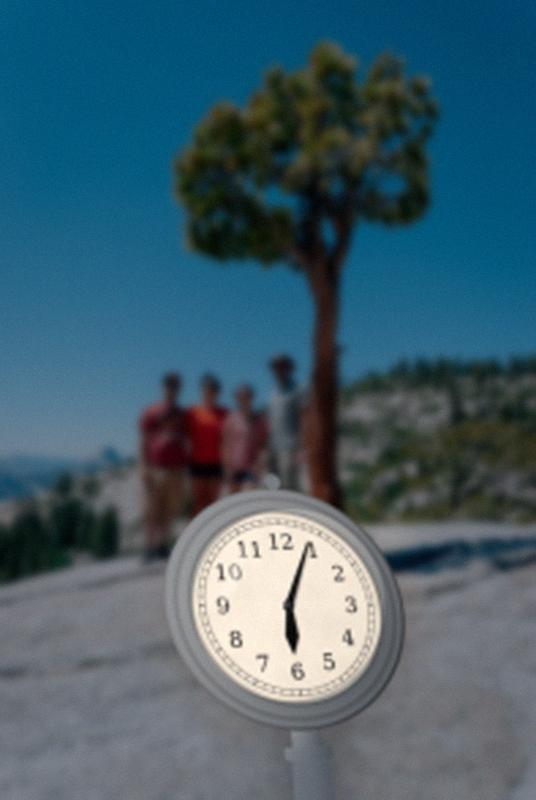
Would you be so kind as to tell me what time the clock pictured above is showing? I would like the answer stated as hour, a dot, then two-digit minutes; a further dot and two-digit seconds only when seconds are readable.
6.04
